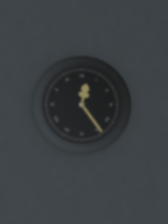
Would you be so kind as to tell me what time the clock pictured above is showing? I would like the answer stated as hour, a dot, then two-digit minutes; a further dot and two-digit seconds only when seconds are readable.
12.24
